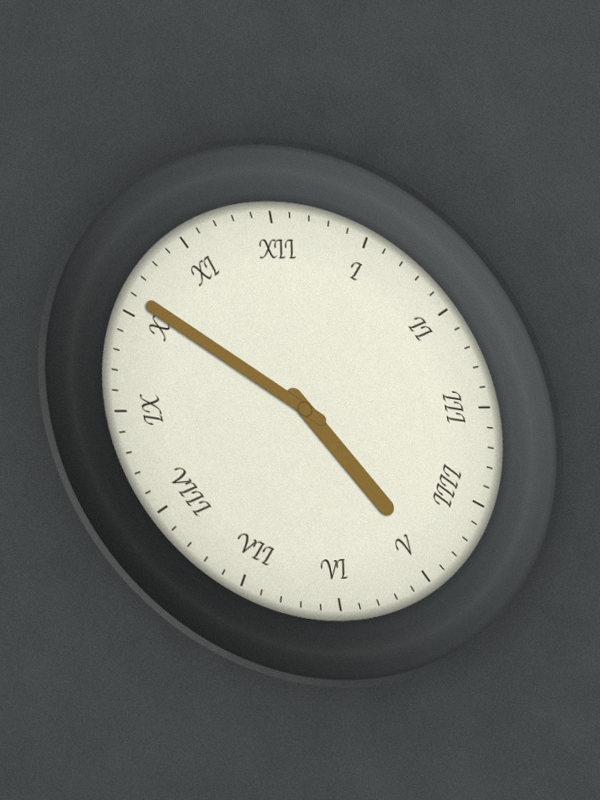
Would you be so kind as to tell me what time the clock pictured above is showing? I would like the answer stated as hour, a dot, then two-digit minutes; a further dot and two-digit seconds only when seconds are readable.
4.51
